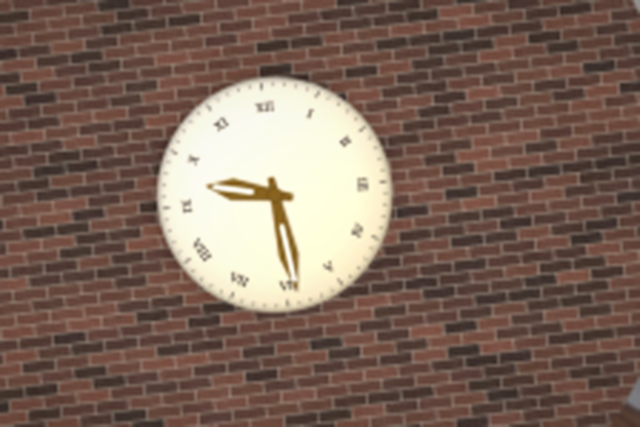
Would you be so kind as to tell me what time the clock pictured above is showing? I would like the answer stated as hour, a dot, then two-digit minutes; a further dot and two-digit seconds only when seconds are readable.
9.29
